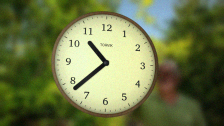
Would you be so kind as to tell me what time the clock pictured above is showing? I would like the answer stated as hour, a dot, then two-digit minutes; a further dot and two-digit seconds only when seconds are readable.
10.38
